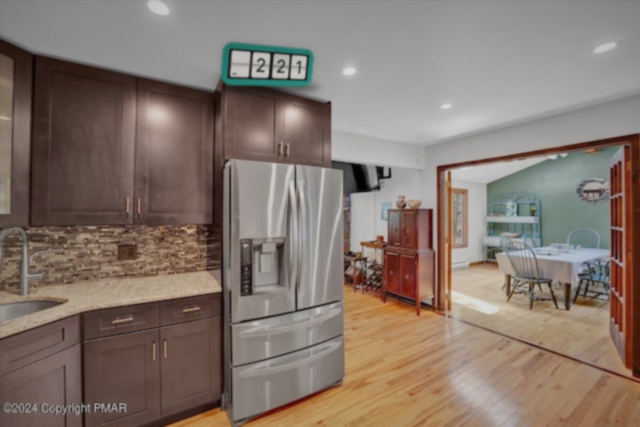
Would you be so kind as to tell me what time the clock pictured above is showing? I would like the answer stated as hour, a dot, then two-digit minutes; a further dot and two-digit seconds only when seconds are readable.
2.21
